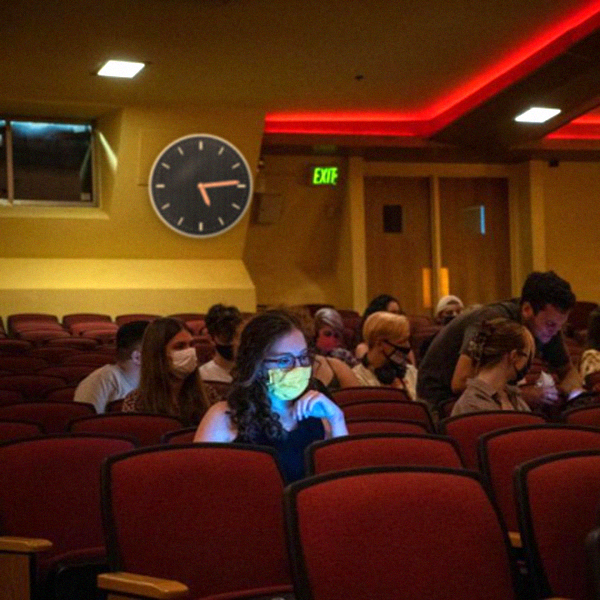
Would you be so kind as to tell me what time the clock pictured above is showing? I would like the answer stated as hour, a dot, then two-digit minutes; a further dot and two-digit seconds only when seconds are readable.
5.14
